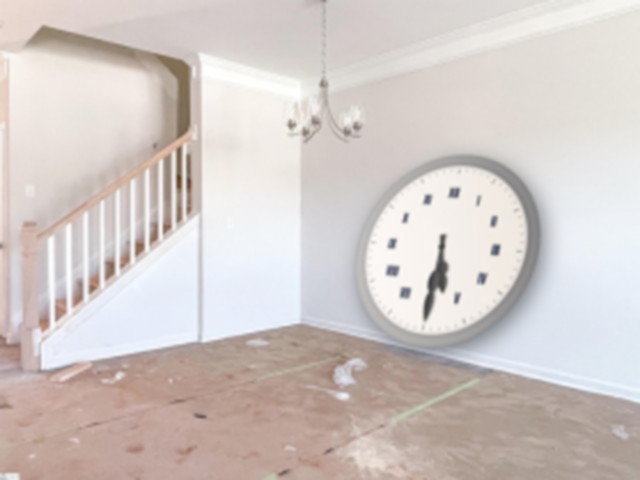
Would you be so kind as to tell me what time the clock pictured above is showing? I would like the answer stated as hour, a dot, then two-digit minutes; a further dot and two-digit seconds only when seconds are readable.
5.30
